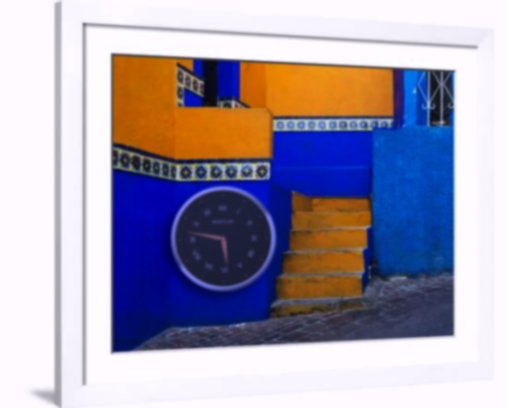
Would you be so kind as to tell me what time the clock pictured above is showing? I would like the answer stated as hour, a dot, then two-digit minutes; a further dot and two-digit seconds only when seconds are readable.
5.47
